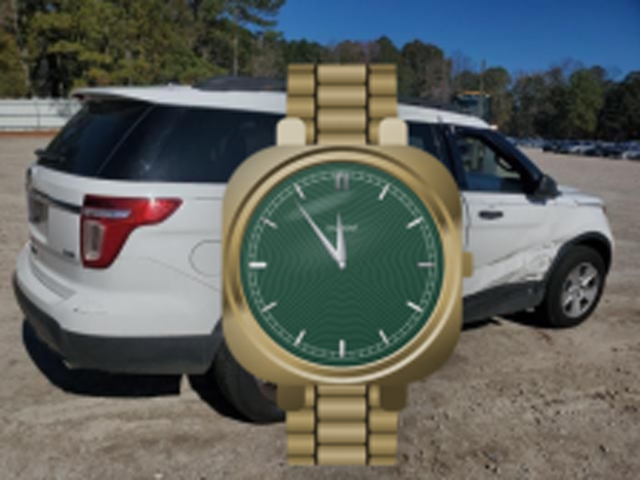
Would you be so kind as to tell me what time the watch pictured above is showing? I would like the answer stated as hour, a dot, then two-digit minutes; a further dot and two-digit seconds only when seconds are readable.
11.54
